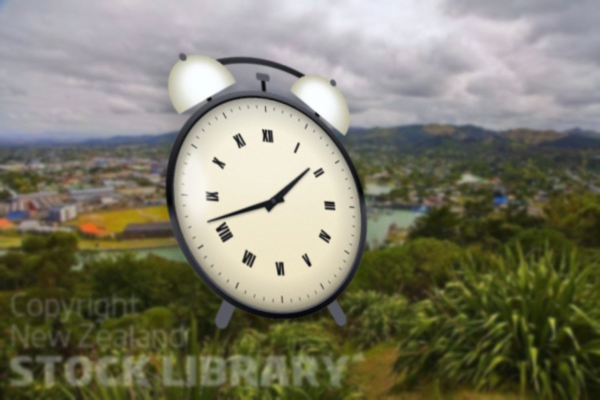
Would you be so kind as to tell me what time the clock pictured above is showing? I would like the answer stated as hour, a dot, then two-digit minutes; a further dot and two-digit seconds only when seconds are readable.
1.42
